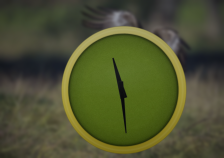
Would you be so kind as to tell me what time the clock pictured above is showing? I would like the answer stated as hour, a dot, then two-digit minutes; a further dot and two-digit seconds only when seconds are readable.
11.29
